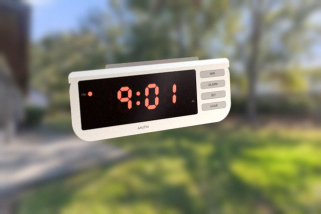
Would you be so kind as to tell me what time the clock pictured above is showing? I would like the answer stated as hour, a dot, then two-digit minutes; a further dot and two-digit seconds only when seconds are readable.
9.01
